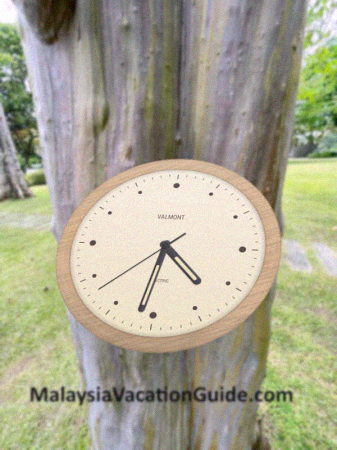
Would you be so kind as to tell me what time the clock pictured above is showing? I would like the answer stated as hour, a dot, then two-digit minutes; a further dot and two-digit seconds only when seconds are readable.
4.31.38
